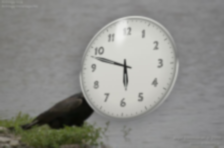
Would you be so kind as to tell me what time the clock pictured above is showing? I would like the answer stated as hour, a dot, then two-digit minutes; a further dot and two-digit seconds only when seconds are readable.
5.48
